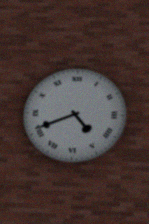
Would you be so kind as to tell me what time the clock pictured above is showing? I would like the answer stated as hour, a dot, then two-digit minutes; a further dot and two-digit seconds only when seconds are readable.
4.41
